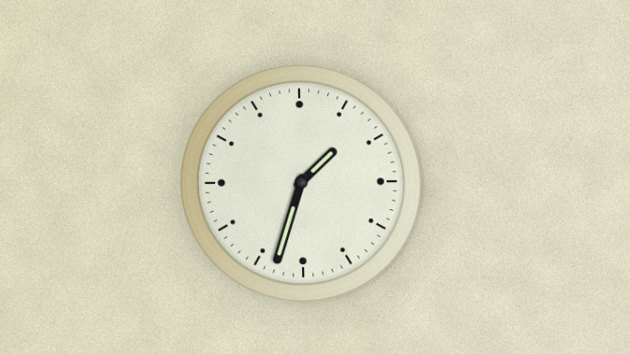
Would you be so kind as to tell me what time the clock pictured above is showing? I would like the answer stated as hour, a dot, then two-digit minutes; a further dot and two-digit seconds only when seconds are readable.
1.33
